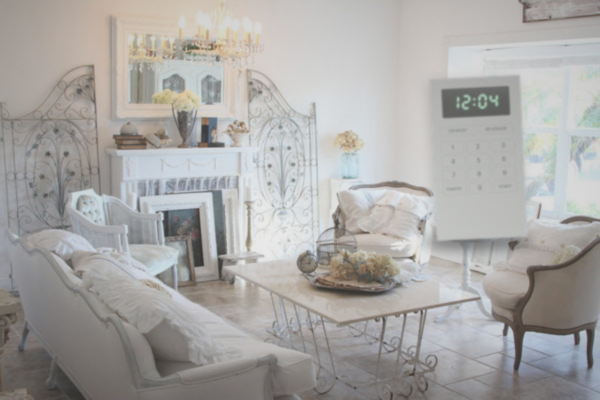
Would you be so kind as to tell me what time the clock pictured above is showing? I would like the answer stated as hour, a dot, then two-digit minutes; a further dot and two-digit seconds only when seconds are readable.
12.04
